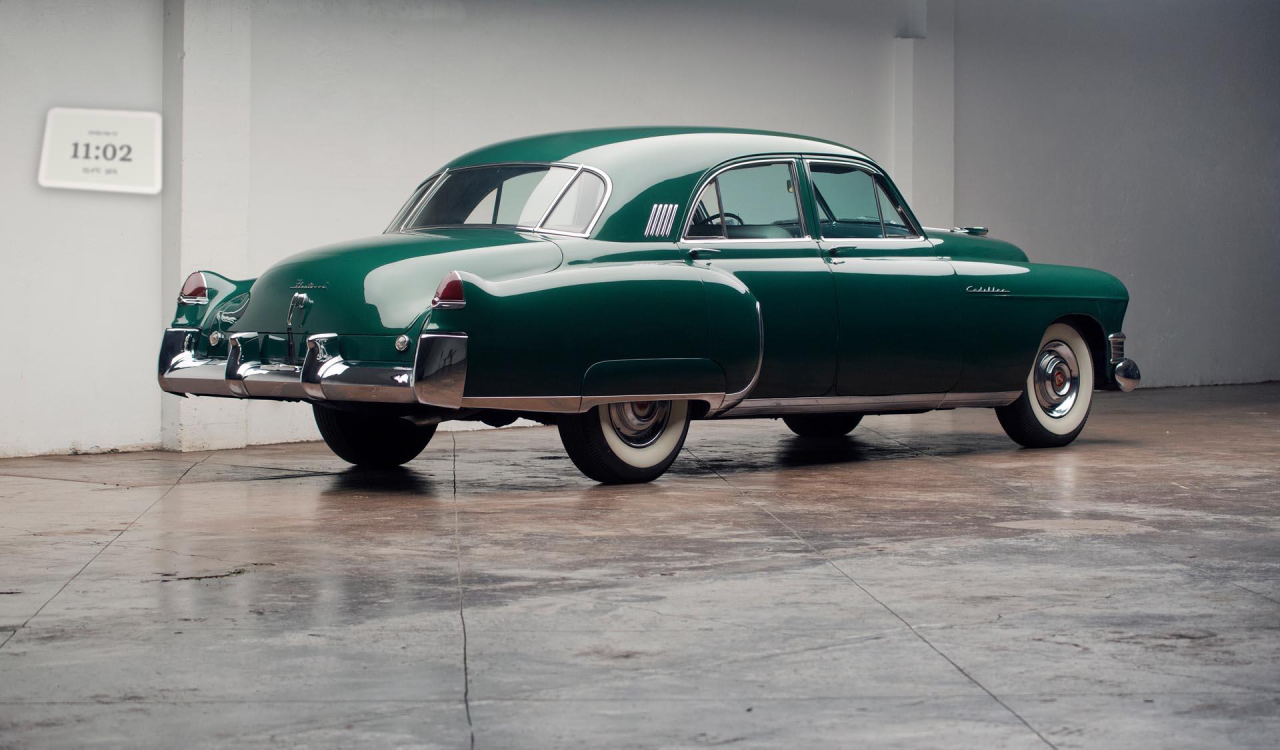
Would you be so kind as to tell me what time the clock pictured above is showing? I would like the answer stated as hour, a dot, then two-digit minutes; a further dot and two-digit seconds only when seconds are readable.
11.02
